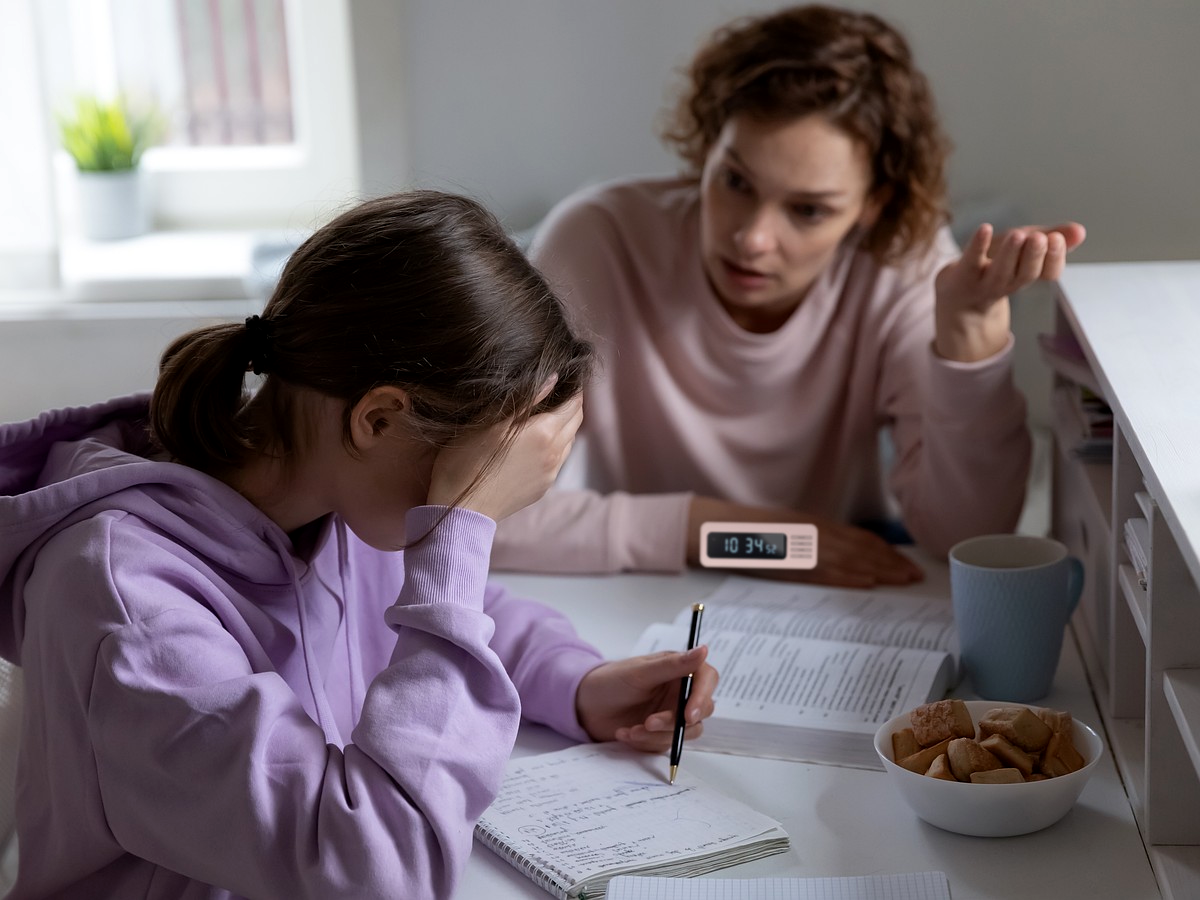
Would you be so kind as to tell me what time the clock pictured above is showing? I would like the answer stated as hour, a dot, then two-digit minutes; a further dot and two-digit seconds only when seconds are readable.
10.34
